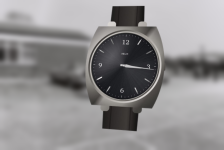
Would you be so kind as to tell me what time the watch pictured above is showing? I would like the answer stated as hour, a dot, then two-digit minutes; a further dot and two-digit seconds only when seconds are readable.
3.16
